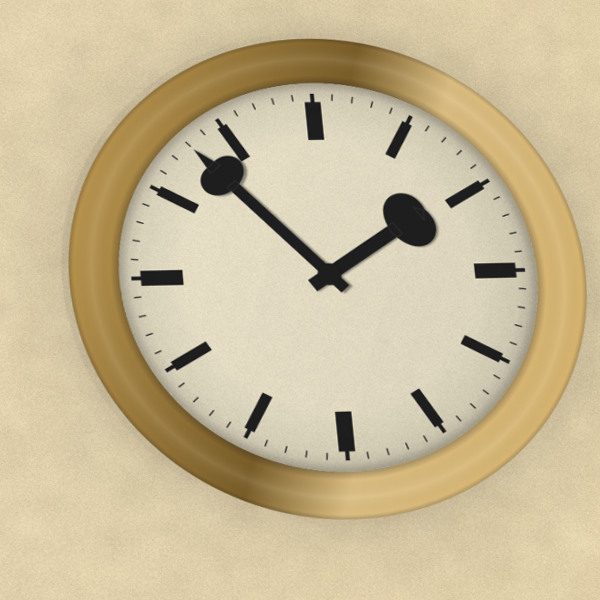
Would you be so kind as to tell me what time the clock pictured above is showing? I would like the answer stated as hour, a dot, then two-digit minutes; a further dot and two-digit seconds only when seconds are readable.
1.53
